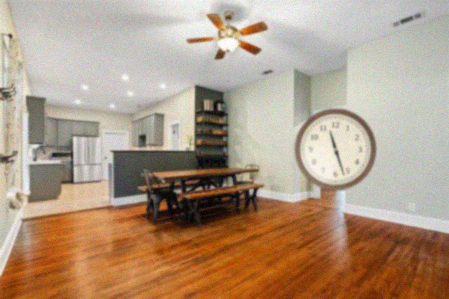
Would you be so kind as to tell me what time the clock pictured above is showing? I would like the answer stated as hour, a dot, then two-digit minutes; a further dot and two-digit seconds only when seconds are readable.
11.27
